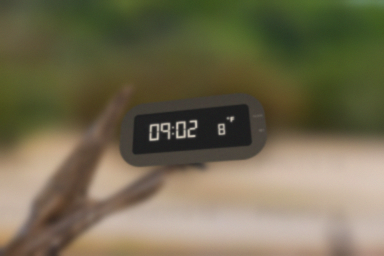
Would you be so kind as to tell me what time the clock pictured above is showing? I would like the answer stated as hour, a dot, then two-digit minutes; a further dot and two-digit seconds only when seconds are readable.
9.02
